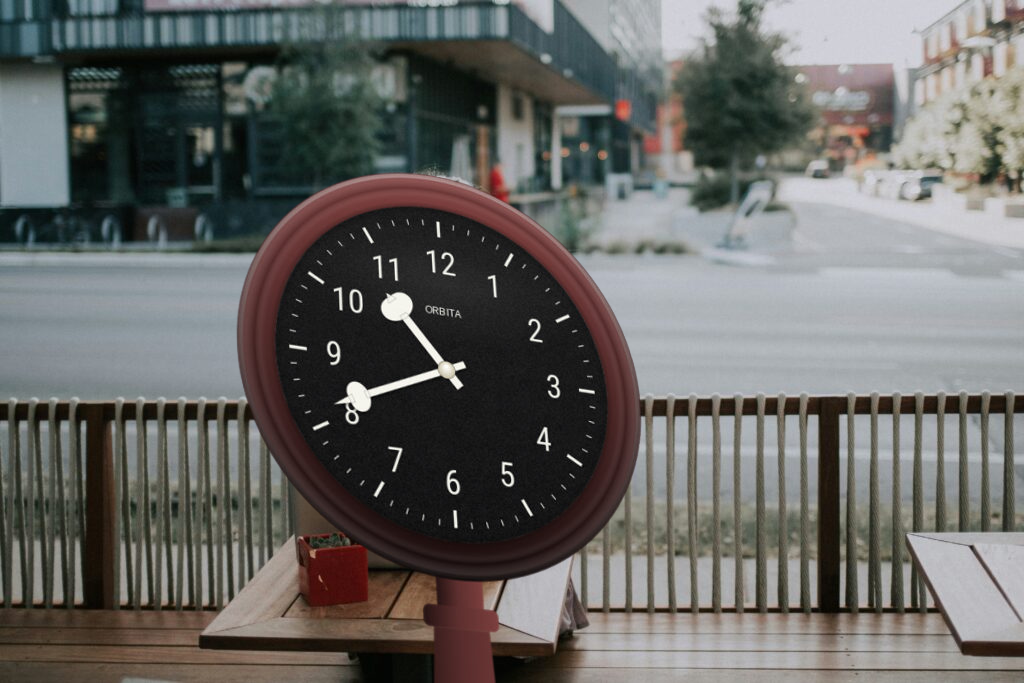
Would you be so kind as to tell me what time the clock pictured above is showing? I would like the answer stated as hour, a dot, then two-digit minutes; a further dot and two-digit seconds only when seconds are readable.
10.41
